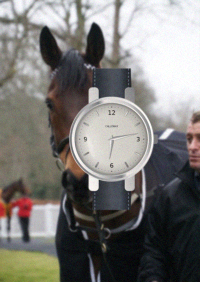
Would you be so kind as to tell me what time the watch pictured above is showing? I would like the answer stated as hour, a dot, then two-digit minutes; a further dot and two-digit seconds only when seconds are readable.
6.13
